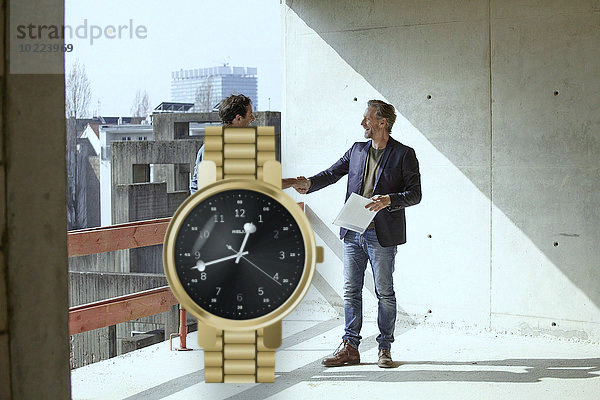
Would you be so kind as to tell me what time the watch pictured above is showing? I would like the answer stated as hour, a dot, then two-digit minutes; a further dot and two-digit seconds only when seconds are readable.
12.42.21
